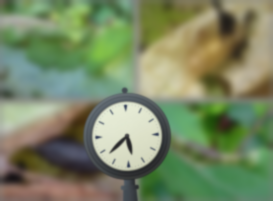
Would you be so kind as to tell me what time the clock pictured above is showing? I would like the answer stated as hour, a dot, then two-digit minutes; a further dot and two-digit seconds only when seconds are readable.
5.38
